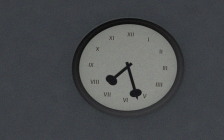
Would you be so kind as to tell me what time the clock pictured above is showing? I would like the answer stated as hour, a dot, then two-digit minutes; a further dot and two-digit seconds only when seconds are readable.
7.27
